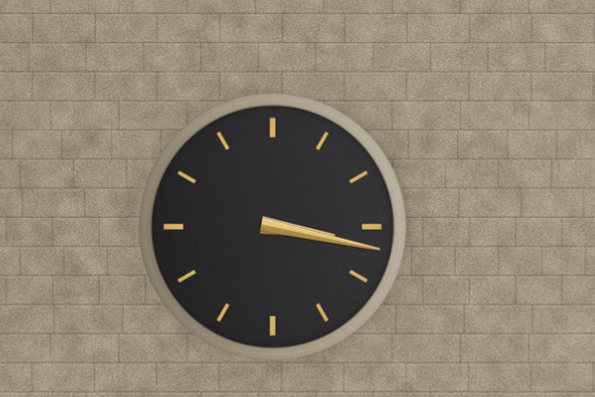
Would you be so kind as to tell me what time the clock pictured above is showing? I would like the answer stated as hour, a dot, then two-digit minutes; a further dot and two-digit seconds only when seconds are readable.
3.17
